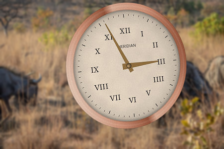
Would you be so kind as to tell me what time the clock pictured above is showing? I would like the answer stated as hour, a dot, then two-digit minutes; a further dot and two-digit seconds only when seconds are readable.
2.56
